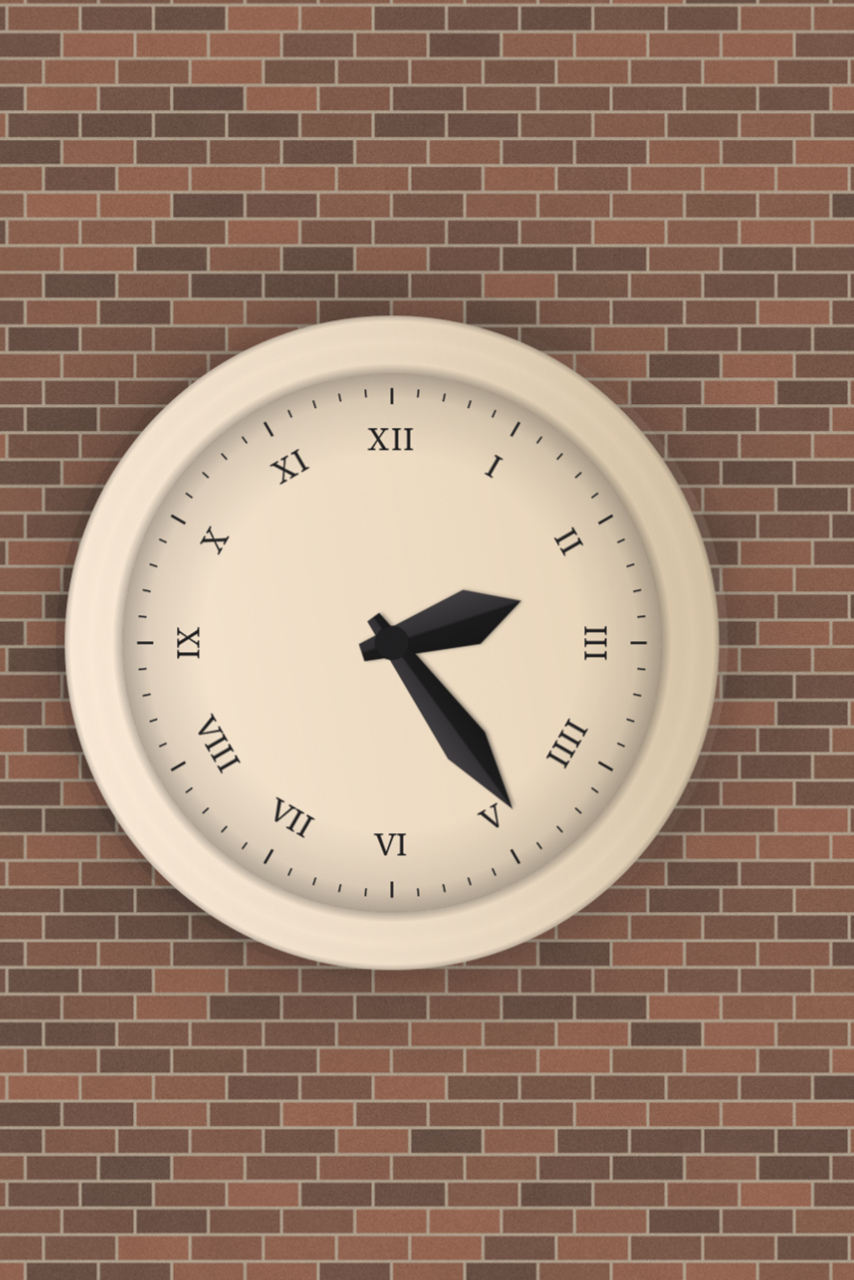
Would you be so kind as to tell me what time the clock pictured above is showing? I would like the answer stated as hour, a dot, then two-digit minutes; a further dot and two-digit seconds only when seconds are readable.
2.24
